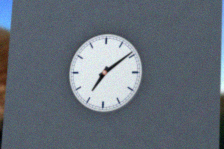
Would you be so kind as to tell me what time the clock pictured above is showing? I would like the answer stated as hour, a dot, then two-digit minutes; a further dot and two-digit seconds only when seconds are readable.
7.09
